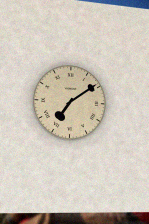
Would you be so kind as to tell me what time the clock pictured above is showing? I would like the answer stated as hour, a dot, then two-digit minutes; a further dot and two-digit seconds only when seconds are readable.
7.09
